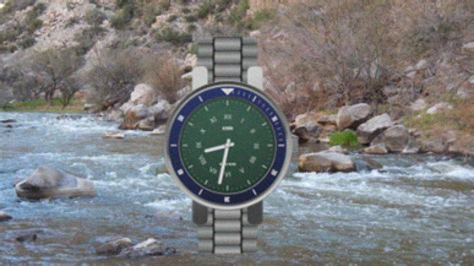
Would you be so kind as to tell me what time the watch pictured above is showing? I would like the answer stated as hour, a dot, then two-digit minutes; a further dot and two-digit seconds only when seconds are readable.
8.32
